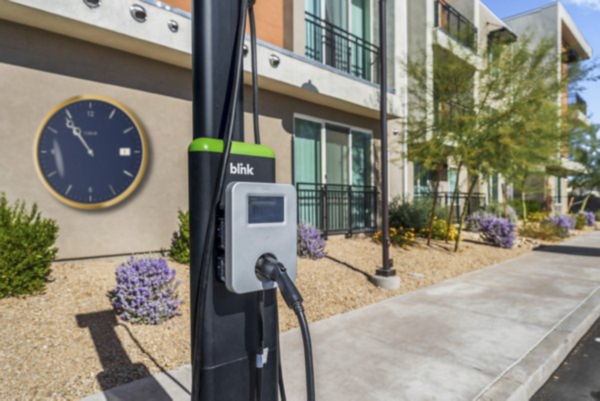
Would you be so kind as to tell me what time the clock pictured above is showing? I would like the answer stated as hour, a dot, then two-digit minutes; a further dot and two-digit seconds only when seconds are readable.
10.54
